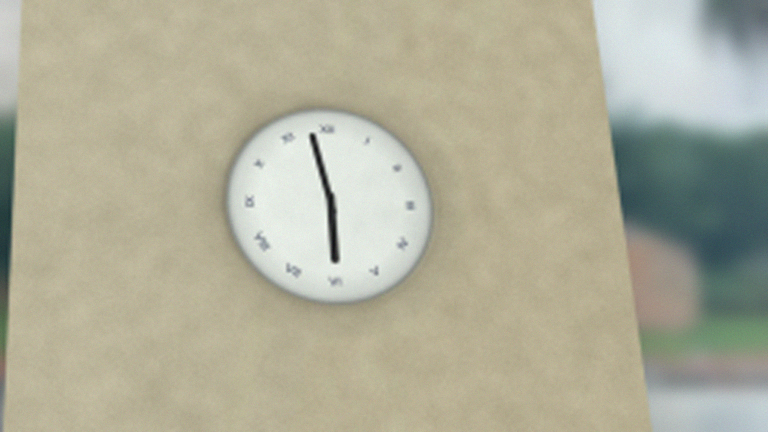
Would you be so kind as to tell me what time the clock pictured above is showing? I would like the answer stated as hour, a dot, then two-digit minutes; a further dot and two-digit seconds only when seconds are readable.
5.58
